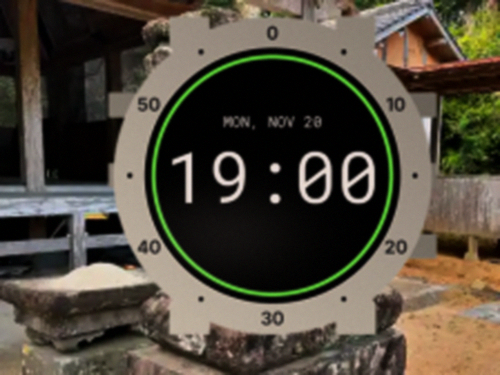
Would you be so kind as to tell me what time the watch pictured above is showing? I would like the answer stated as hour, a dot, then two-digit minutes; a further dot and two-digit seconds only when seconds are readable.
19.00
